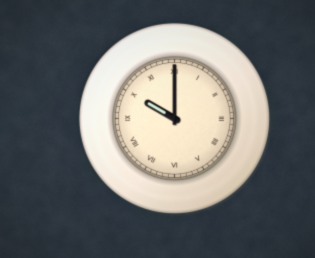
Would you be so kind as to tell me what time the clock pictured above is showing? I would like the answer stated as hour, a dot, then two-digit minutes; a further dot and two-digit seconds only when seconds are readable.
10.00
